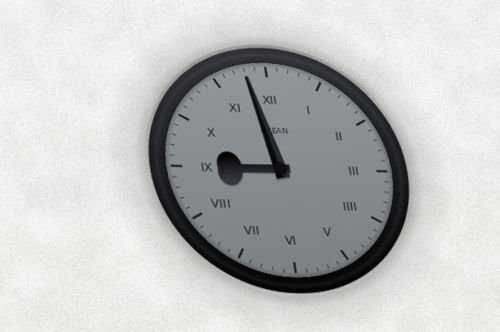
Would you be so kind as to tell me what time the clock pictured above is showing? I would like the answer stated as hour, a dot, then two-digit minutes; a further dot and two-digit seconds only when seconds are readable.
8.58
